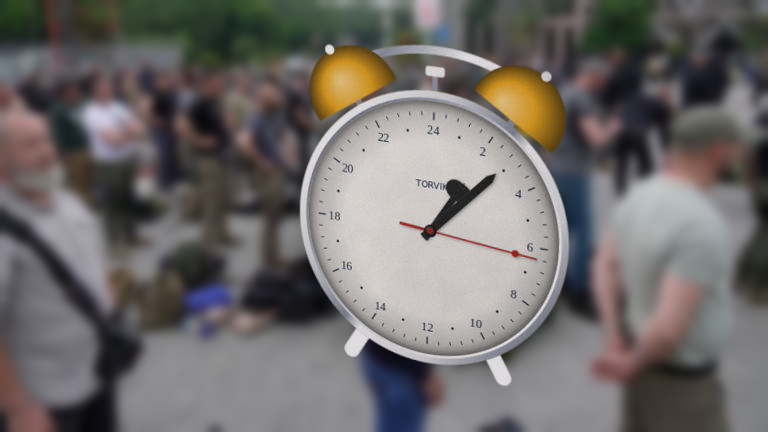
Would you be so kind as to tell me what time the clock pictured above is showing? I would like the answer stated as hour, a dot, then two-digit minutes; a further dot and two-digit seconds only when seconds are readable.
2.07.16
